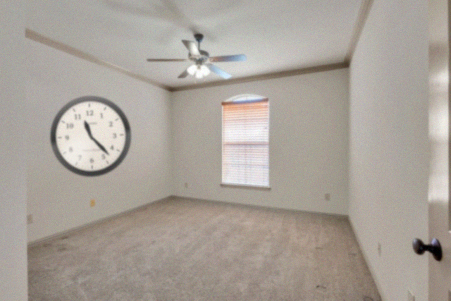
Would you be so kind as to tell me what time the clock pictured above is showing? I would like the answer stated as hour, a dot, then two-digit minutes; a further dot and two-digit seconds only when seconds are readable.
11.23
